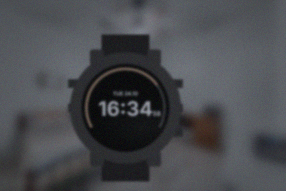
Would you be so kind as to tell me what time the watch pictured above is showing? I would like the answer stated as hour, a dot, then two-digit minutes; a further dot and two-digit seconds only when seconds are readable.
16.34
